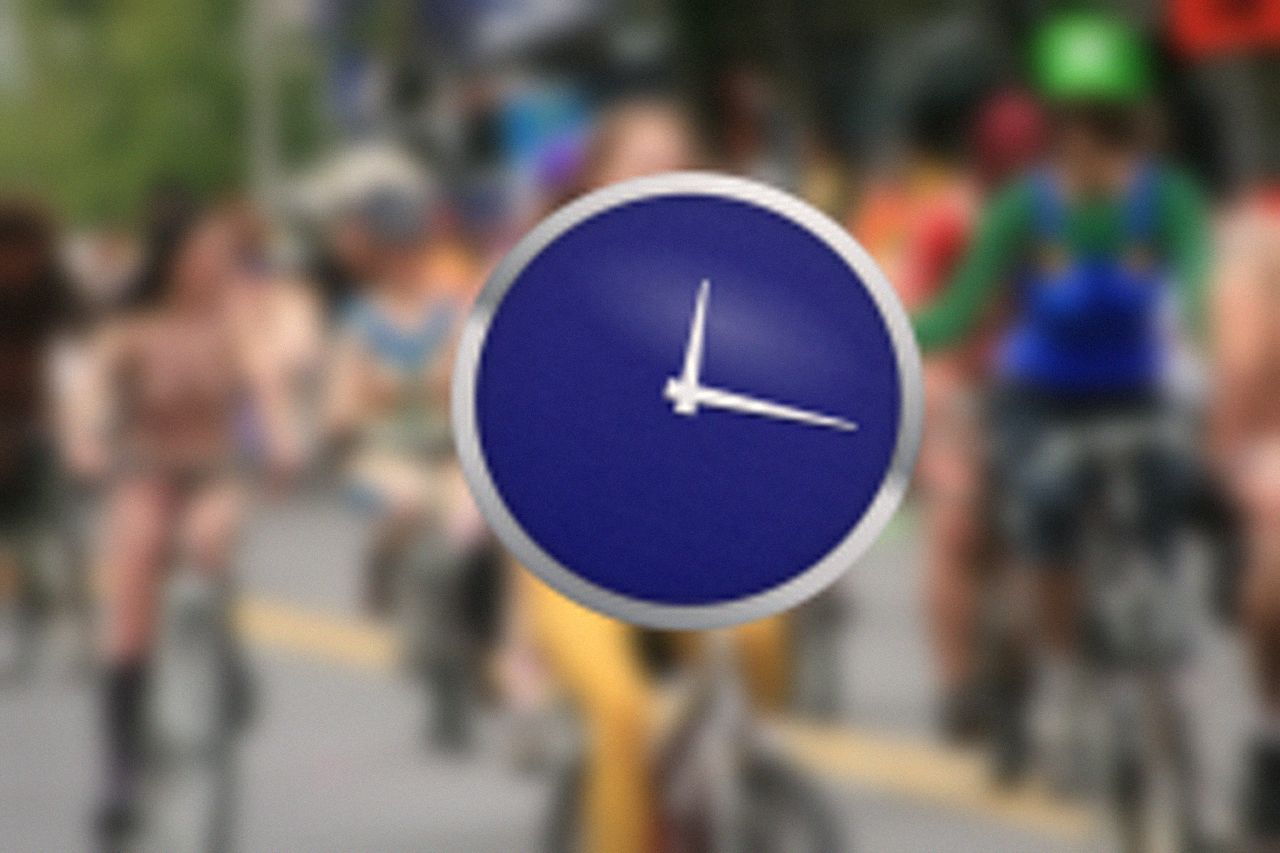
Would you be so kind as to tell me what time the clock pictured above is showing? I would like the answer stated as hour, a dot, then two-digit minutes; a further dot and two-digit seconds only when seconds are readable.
12.17
